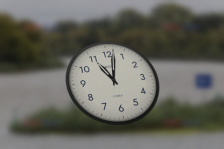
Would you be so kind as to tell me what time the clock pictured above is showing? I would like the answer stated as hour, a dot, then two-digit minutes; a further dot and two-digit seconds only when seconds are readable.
11.02
